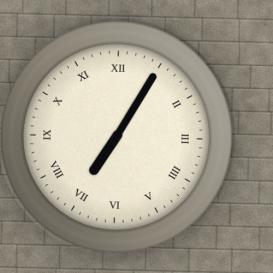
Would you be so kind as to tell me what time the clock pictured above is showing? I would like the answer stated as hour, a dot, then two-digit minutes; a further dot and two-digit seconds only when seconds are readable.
7.05
